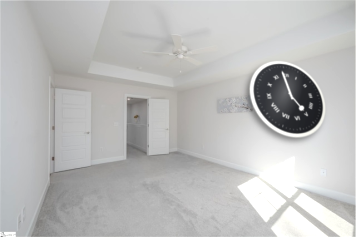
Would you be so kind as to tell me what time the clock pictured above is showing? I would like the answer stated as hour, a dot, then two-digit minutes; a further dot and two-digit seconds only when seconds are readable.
4.59
